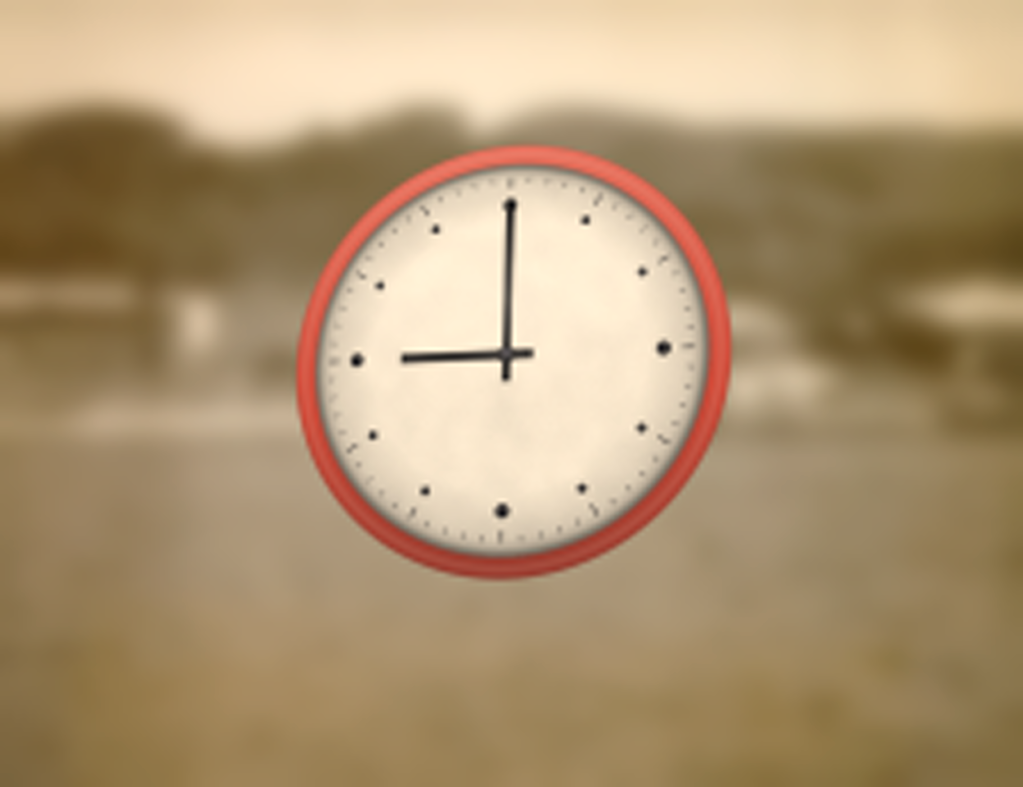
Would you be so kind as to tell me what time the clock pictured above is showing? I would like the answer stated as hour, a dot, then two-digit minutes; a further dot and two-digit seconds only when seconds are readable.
9.00
